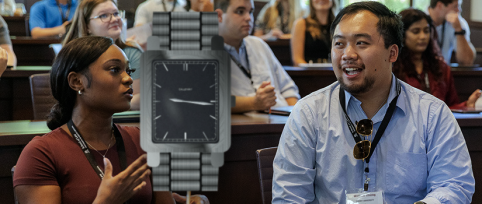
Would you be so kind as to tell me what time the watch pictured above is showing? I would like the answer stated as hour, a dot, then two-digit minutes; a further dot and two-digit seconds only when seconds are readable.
9.16
